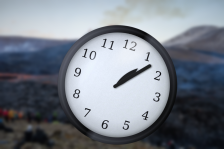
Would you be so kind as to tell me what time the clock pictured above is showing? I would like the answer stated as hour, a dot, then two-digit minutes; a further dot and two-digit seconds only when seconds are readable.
1.07
